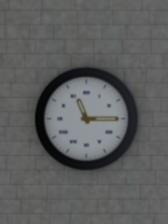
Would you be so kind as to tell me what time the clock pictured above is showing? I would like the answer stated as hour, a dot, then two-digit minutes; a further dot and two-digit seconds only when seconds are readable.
11.15
